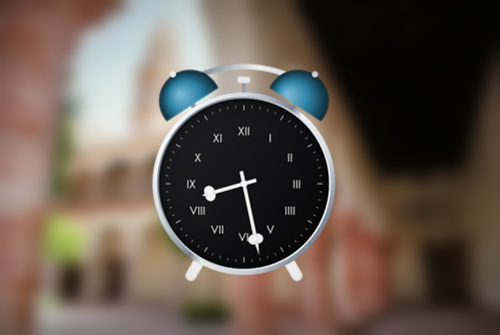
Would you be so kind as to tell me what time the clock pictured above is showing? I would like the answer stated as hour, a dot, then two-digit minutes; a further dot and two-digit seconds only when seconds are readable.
8.28
